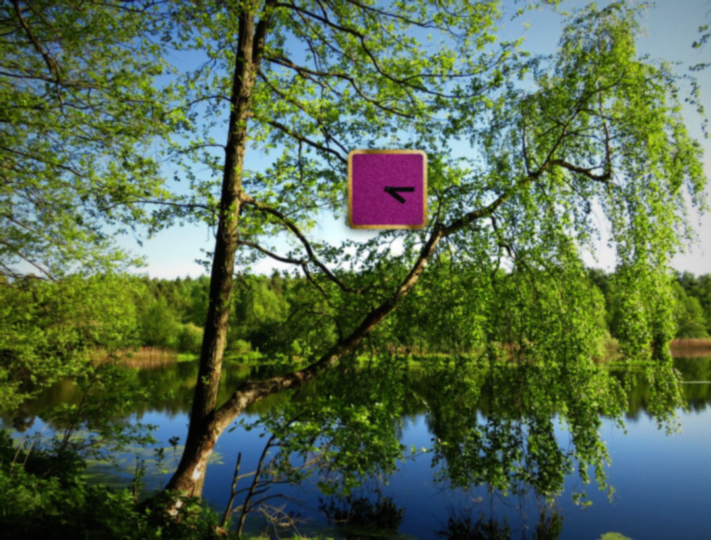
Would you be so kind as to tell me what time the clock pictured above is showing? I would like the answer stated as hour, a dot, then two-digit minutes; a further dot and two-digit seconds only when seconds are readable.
4.15
